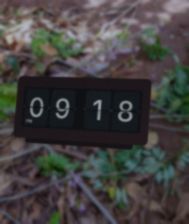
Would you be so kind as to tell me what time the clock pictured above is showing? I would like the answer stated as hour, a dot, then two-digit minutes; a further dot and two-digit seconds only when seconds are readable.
9.18
